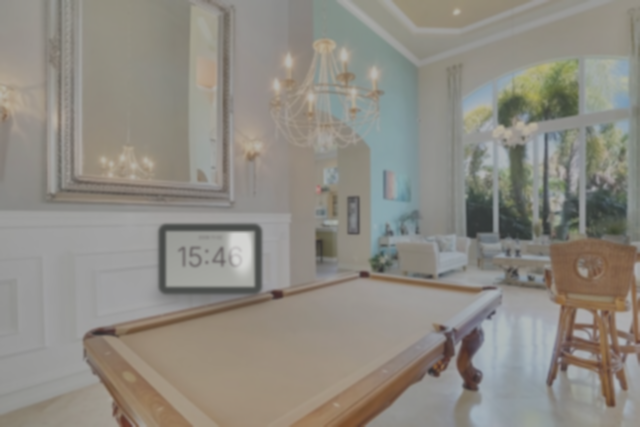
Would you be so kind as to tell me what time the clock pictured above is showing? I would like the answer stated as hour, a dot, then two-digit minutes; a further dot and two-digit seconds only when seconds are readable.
15.46
